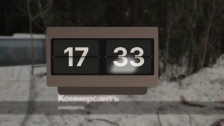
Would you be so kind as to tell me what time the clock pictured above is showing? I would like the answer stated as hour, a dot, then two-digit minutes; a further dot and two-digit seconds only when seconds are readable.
17.33
